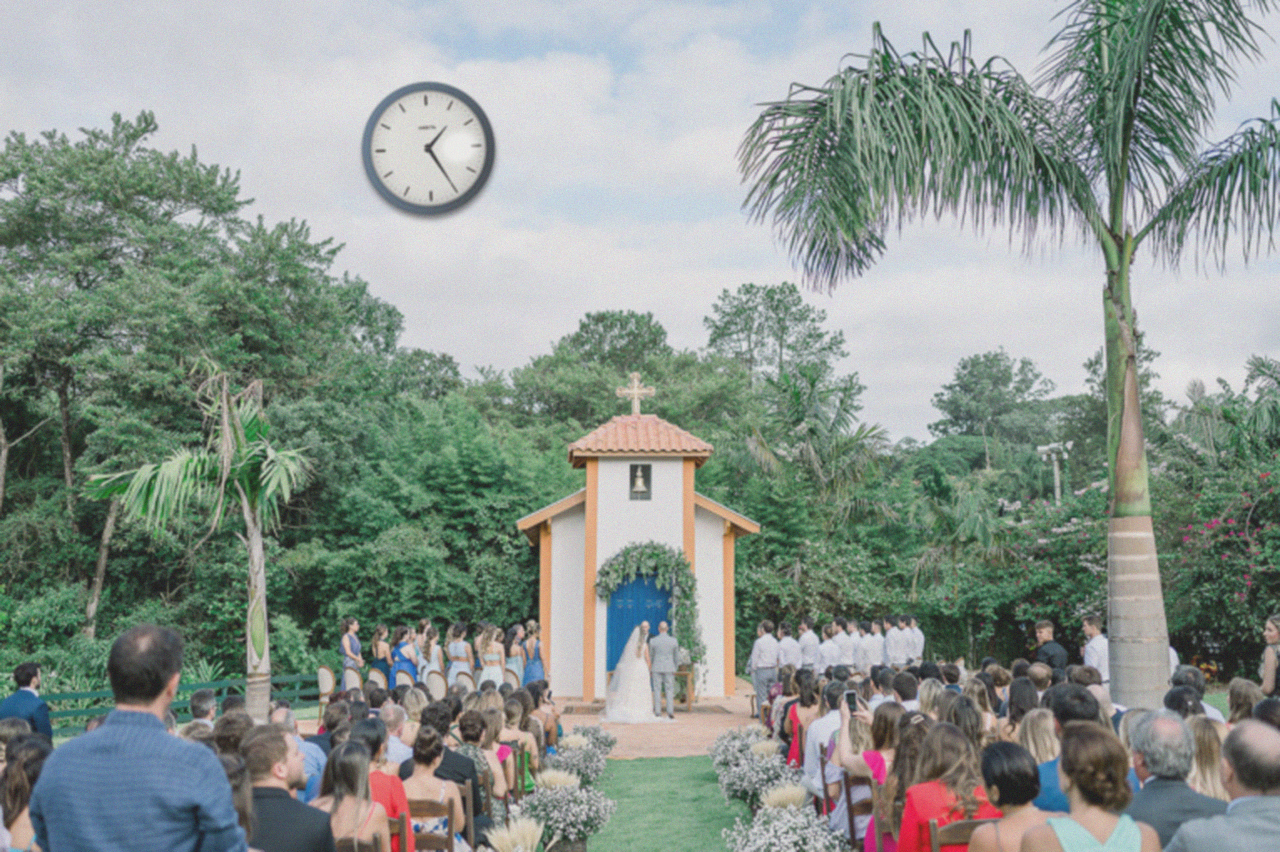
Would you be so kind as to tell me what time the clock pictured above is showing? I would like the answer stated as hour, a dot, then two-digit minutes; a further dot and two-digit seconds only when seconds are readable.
1.25
